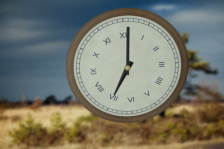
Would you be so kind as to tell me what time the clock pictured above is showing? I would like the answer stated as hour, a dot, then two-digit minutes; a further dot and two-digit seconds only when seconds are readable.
7.01
